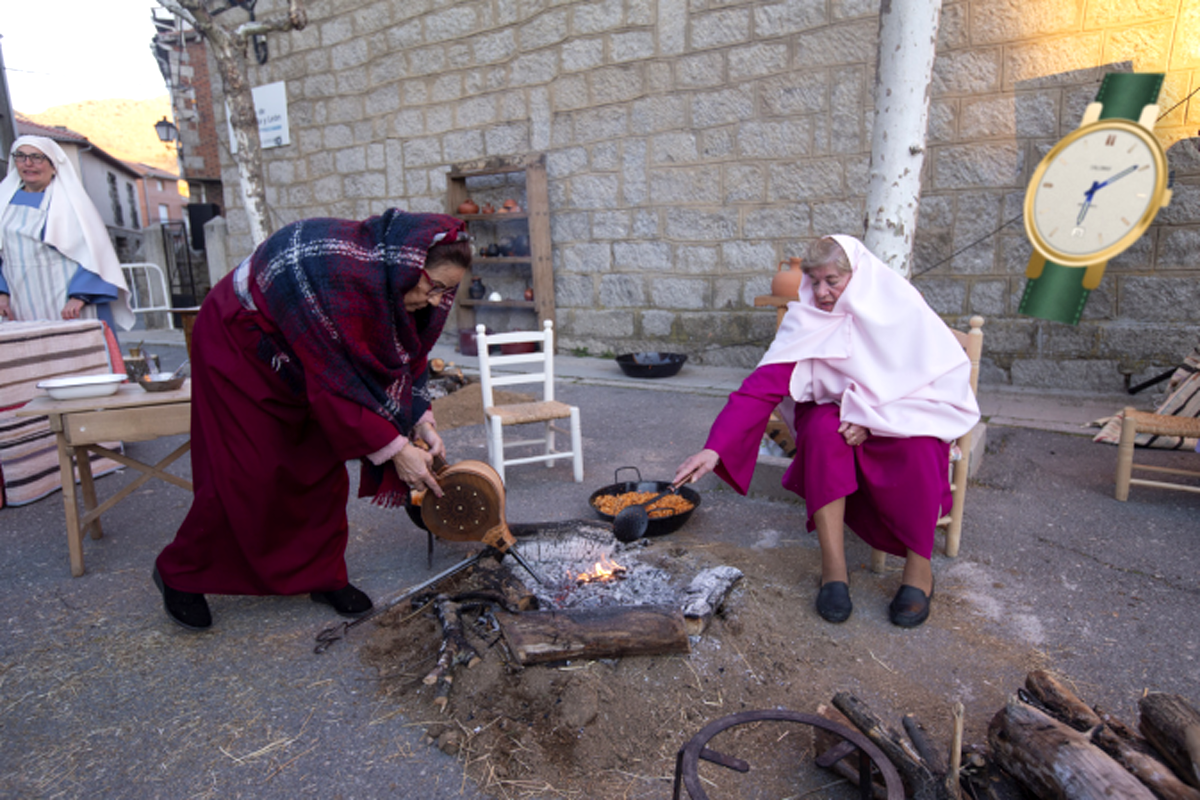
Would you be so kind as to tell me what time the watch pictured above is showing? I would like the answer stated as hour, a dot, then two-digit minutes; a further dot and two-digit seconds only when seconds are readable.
6.09
